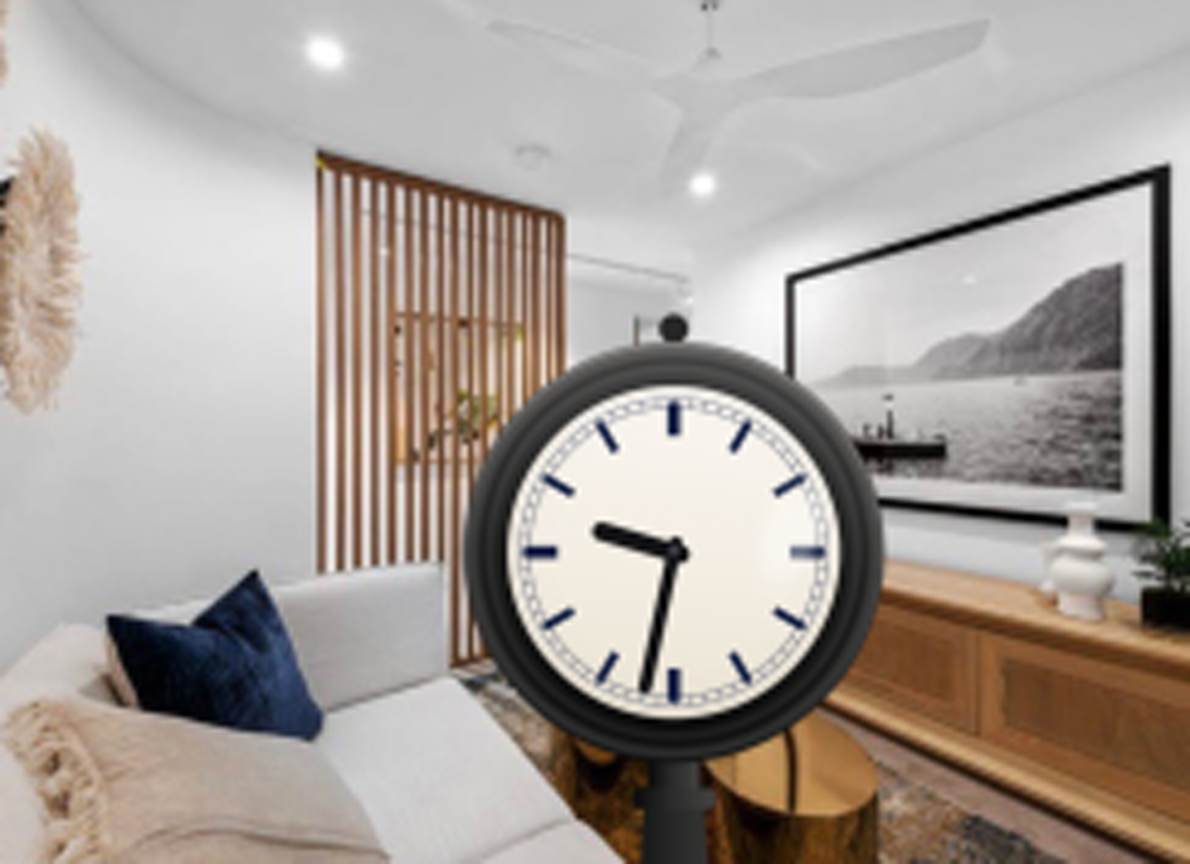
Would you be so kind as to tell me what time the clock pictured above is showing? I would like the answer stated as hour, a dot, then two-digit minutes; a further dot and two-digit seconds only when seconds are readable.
9.32
